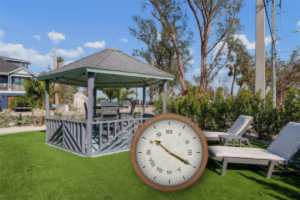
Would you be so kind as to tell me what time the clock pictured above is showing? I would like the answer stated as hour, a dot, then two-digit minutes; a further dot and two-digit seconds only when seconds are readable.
10.20
